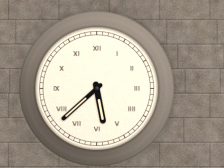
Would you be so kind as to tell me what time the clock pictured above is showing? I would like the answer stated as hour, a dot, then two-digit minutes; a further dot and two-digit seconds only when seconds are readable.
5.38
